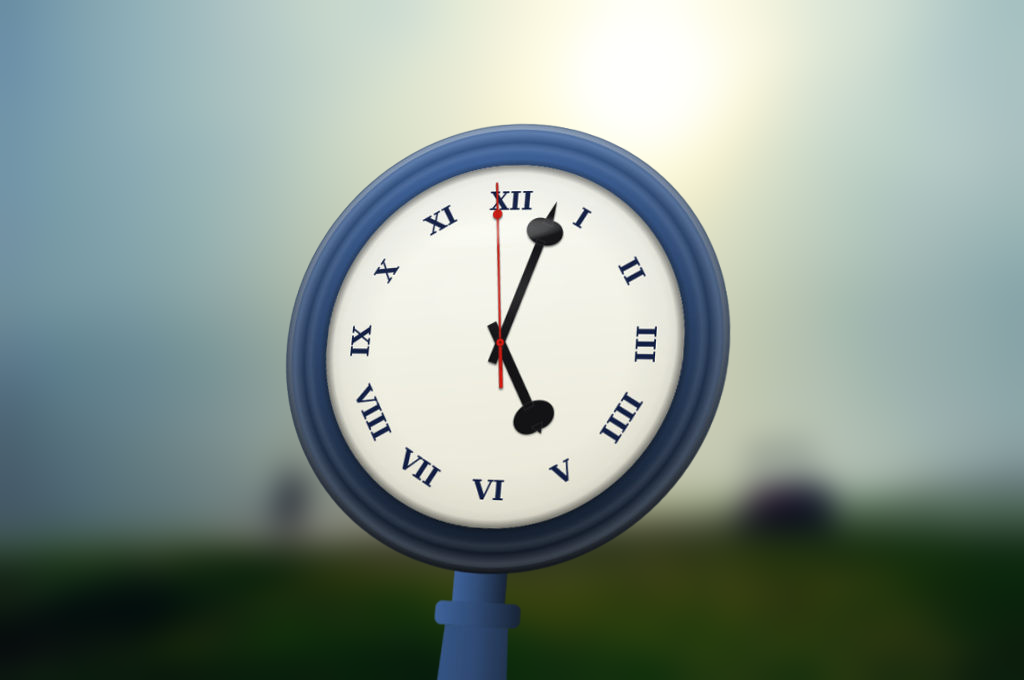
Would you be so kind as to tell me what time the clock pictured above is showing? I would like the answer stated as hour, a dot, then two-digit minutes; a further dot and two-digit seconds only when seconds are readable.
5.02.59
